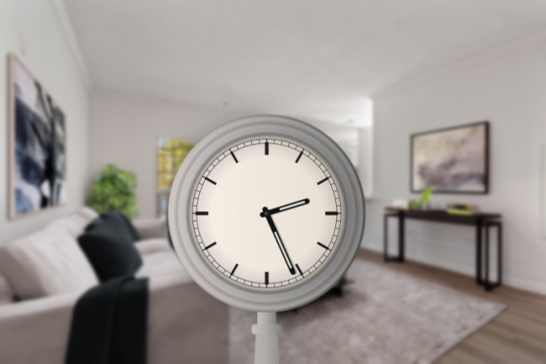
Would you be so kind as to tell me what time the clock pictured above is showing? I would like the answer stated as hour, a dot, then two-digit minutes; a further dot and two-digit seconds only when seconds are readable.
2.26
